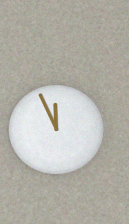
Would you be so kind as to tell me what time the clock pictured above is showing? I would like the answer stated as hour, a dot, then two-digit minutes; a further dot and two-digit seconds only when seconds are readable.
11.56
